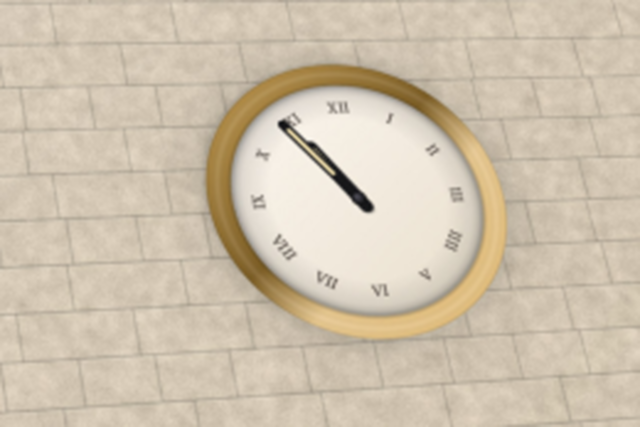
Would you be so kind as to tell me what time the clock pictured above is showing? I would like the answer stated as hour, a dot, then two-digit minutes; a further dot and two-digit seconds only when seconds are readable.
10.54
